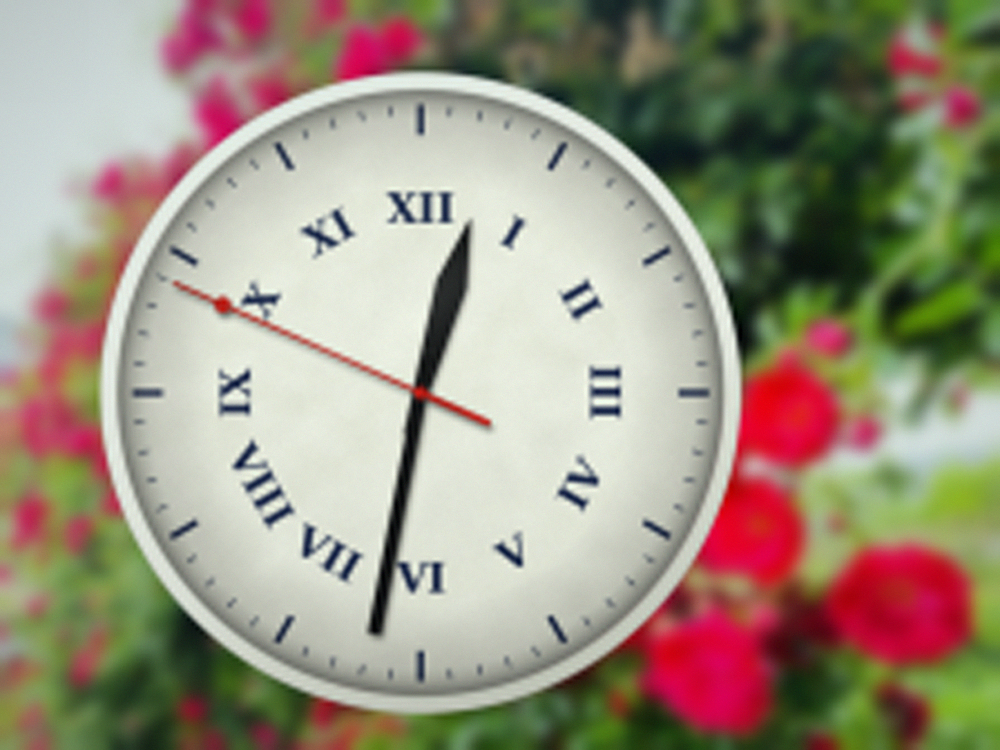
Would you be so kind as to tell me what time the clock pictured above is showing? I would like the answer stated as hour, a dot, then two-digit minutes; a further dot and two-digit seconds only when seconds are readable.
12.31.49
